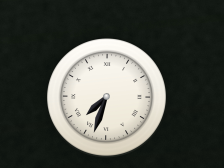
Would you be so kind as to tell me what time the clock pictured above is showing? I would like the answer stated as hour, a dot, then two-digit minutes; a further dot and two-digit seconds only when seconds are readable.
7.33
